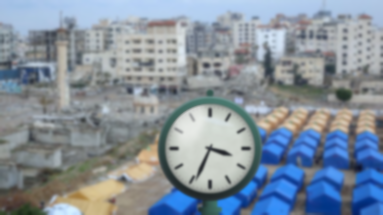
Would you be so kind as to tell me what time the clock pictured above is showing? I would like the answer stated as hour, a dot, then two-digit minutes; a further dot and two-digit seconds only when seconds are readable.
3.34
